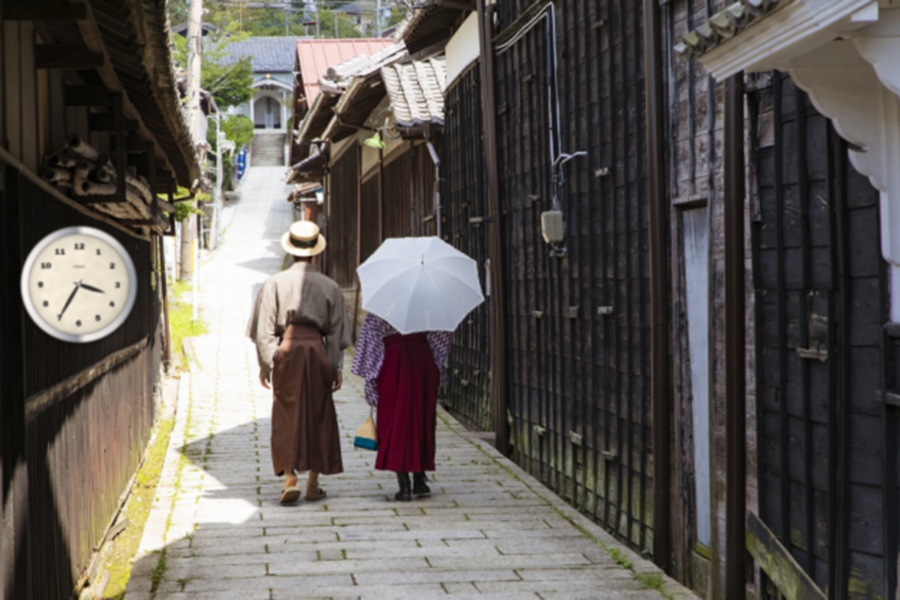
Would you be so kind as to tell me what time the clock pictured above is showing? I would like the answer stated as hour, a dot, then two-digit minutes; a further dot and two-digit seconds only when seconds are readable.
3.35
